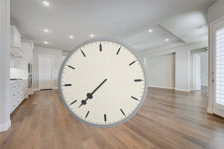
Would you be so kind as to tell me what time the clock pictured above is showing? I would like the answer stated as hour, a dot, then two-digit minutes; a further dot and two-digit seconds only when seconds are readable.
7.38
